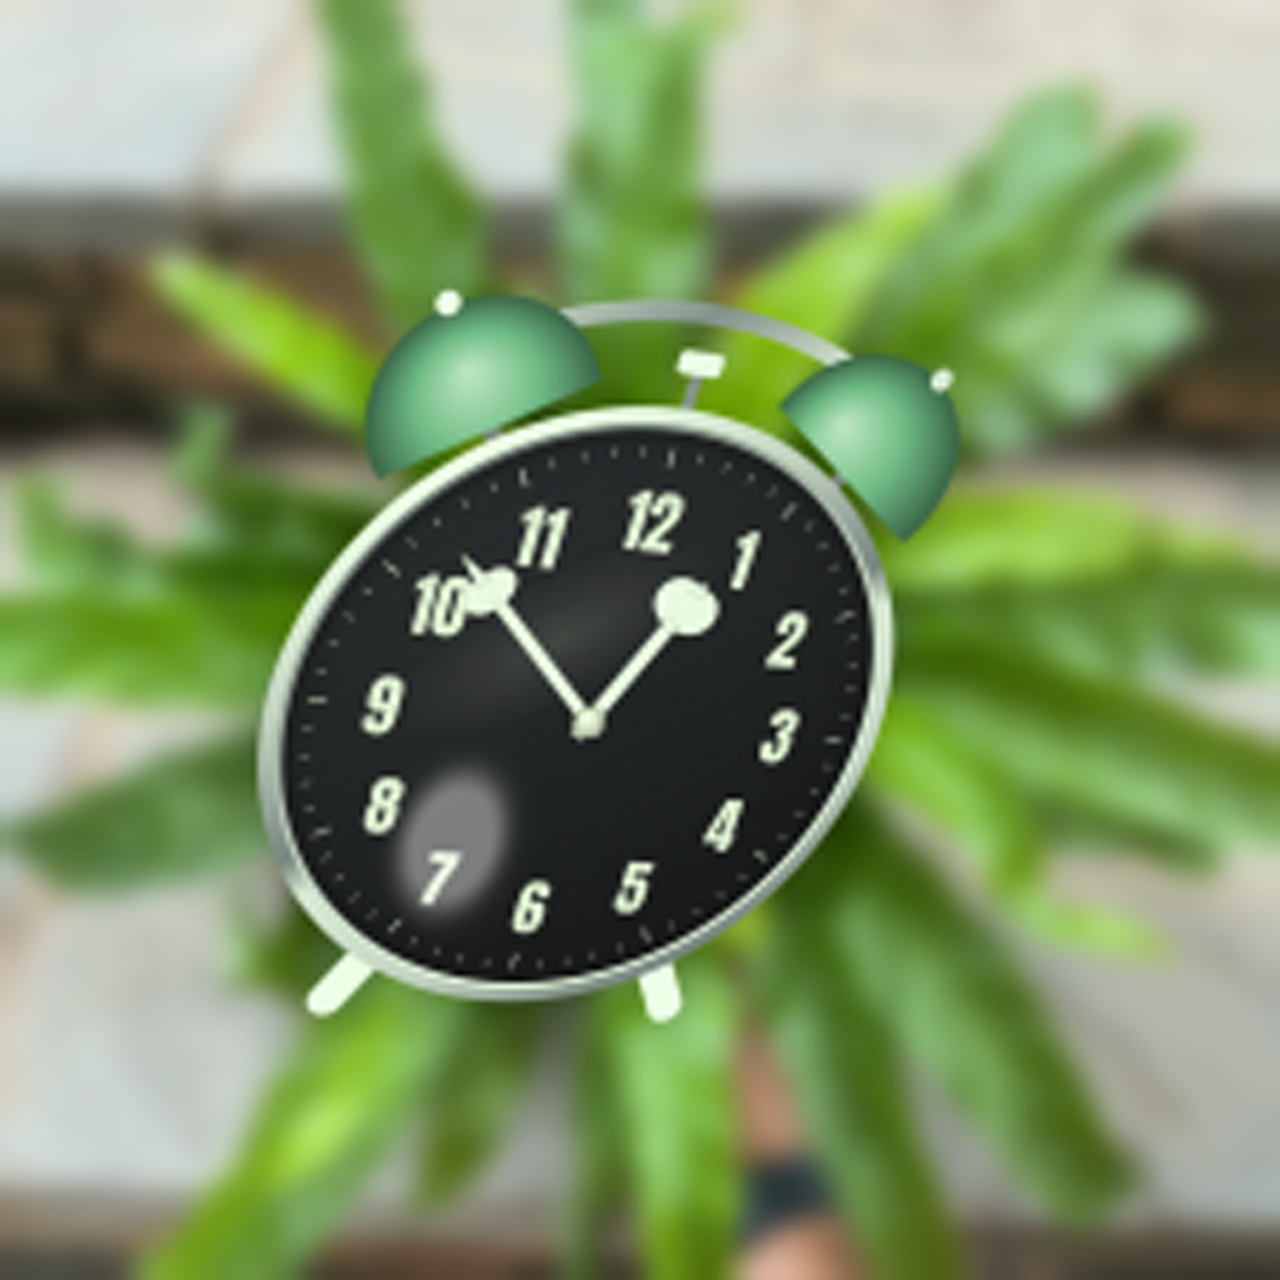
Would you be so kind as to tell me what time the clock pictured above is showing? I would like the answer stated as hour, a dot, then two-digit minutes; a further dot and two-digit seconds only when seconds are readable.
12.52
